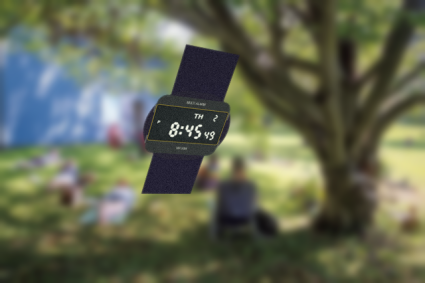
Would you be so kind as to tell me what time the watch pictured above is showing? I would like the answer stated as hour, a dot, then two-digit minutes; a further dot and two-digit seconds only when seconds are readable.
8.45.49
